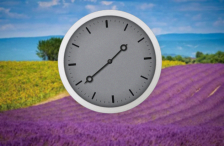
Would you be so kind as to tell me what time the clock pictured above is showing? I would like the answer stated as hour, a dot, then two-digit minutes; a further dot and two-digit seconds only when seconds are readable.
1.39
